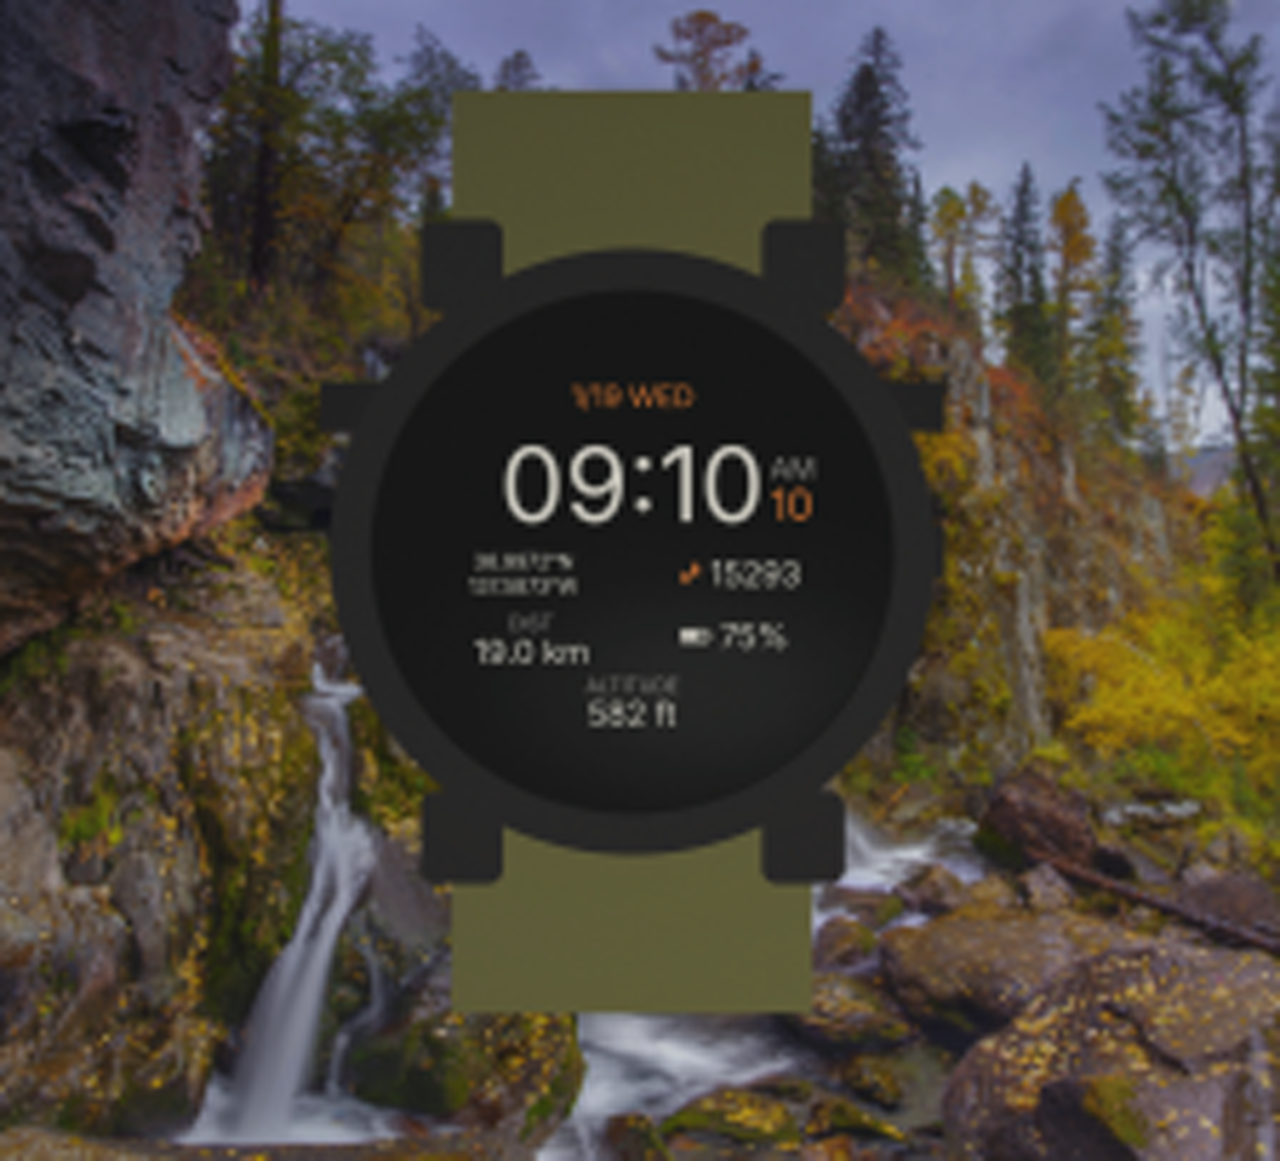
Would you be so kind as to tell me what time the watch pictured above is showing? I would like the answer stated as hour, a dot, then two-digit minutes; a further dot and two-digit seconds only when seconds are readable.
9.10.10
